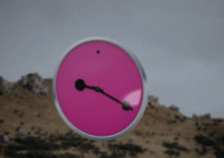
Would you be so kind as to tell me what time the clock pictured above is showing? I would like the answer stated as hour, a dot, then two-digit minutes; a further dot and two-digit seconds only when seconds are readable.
9.19
